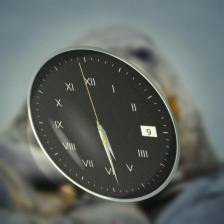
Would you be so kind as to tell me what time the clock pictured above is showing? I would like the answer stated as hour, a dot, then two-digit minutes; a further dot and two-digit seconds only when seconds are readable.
5.28.59
